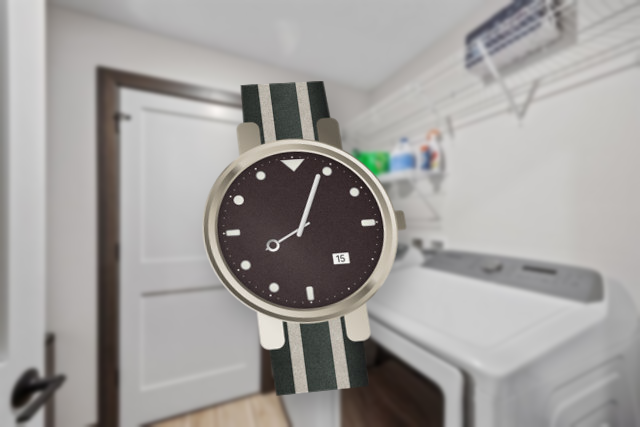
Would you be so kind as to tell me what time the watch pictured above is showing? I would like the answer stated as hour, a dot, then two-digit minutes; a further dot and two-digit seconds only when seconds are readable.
8.04
